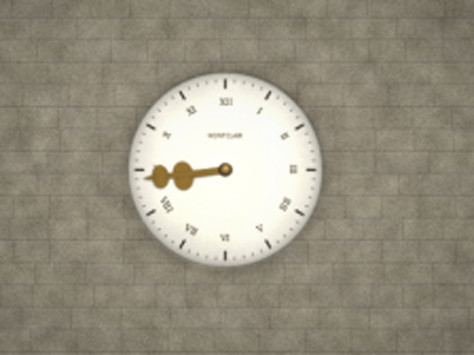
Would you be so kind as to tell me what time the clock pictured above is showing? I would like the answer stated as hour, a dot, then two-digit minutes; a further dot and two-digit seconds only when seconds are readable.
8.44
